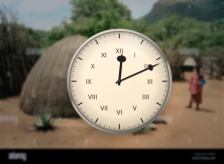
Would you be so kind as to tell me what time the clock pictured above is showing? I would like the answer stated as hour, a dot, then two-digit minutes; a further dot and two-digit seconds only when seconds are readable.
12.11
